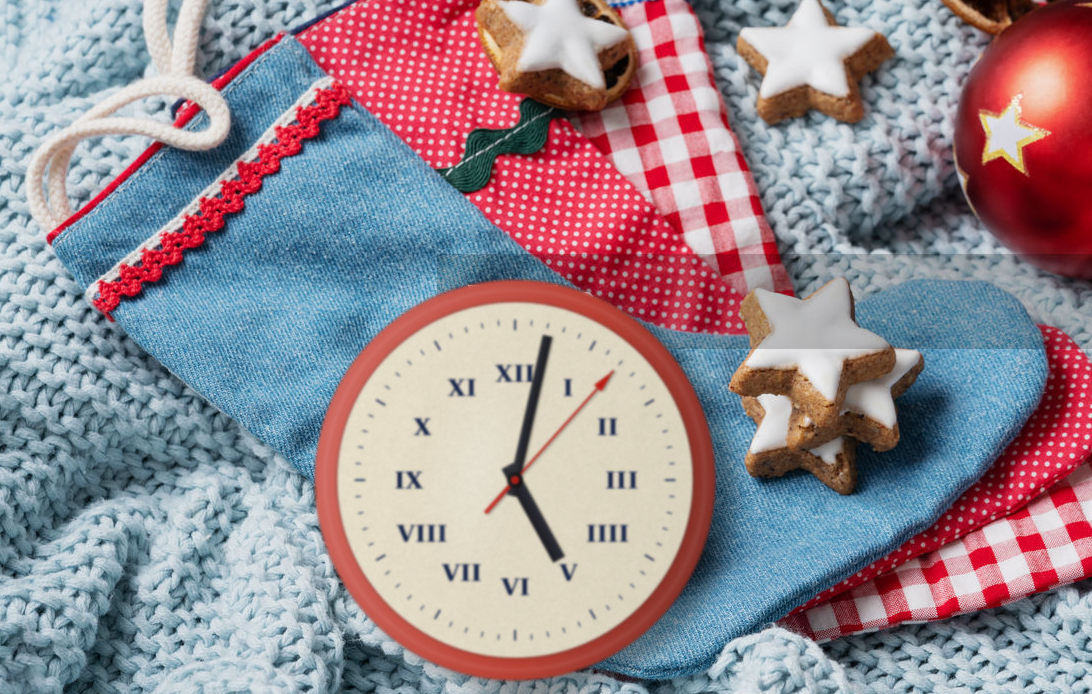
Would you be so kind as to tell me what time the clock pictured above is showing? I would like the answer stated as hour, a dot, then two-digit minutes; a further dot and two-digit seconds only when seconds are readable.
5.02.07
